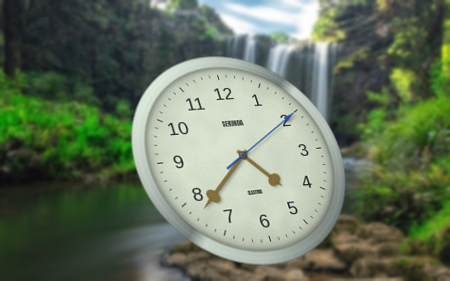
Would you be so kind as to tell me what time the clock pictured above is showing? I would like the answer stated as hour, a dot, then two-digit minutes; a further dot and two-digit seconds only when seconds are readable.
4.38.10
